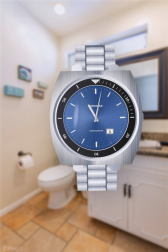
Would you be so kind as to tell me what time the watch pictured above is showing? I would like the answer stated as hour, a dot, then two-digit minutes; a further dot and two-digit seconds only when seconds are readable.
11.02
